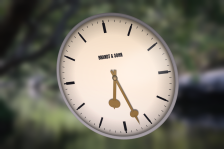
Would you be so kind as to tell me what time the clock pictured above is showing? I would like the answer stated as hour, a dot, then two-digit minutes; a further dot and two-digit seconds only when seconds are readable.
6.27
